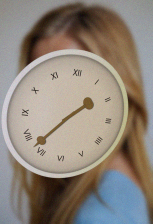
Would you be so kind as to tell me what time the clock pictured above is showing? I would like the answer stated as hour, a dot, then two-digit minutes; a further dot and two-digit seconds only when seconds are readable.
1.37
